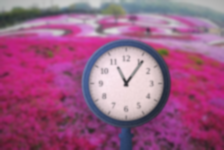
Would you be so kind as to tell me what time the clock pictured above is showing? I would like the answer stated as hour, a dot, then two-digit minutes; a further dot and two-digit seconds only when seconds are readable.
11.06
